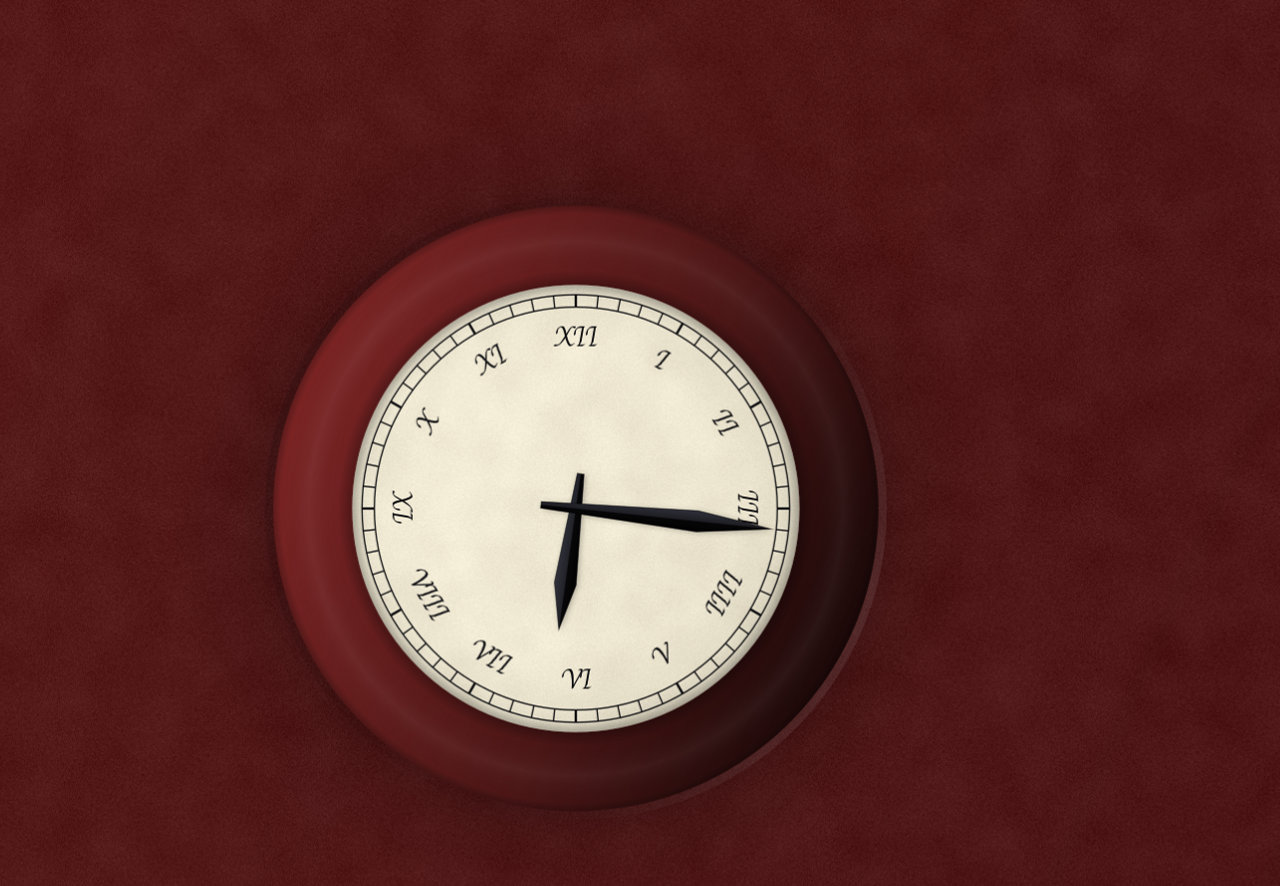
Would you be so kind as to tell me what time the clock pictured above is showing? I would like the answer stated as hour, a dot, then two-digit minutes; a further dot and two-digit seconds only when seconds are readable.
6.16
